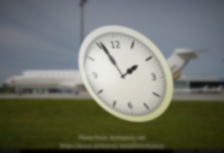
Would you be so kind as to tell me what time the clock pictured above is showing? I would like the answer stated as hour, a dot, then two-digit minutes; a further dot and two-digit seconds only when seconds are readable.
1.56
